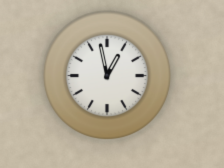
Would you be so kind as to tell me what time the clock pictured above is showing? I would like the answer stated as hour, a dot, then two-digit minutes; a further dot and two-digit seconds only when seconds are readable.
12.58
